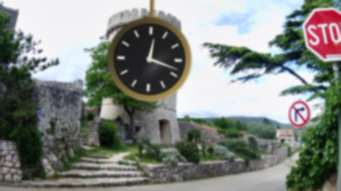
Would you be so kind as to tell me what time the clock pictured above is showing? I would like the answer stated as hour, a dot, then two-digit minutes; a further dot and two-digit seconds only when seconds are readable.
12.18
